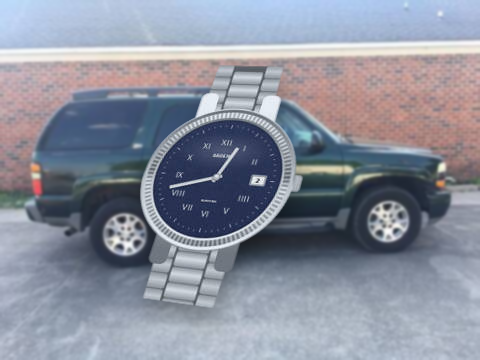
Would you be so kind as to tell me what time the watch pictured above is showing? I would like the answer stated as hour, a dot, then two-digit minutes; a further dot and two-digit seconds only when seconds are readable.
12.42
